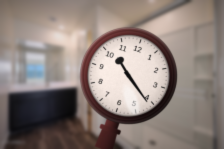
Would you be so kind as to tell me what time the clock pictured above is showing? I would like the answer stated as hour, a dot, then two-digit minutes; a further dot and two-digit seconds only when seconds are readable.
10.21
